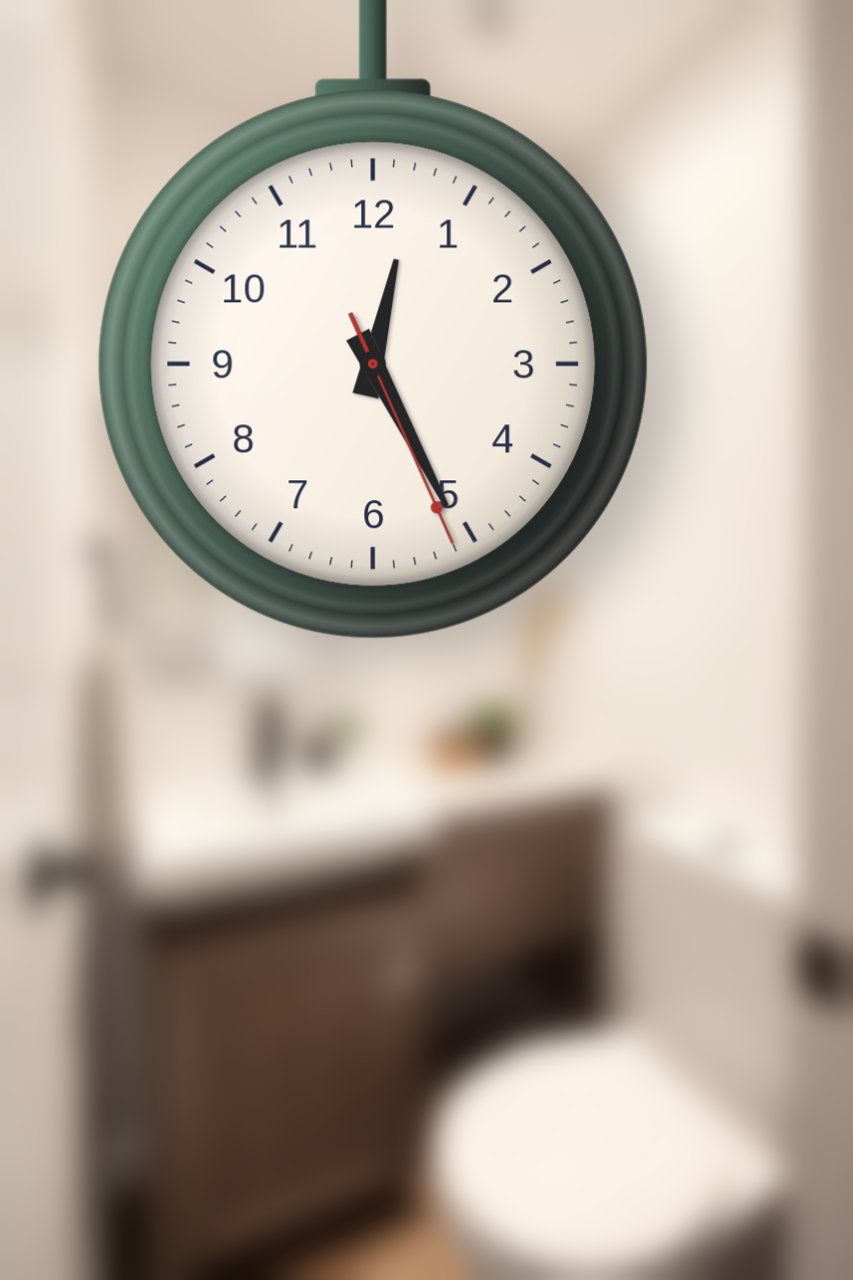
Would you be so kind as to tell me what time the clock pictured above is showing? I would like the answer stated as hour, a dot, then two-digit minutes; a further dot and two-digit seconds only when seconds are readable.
12.25.26
